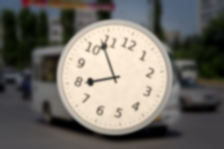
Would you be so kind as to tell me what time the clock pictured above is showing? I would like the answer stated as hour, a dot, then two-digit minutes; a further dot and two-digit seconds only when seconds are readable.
7.53
